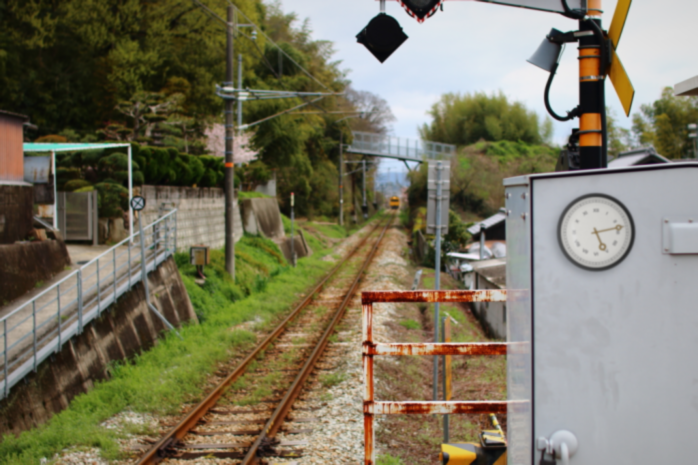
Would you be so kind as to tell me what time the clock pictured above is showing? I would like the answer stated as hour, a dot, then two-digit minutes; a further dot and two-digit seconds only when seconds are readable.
5.13
